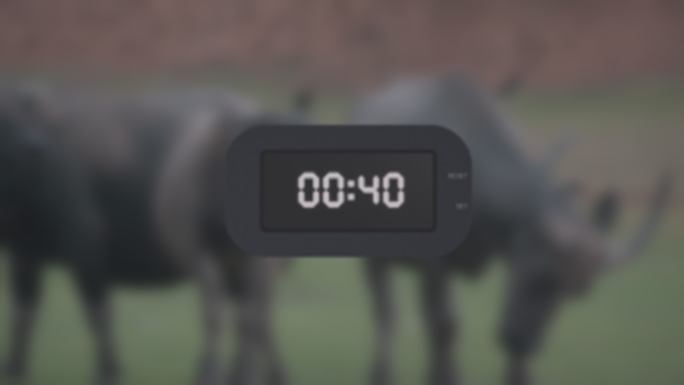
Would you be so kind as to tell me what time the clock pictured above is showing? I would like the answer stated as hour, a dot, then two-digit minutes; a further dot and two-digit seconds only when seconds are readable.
0.40
